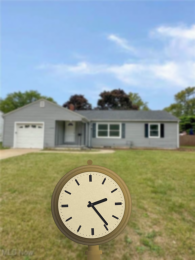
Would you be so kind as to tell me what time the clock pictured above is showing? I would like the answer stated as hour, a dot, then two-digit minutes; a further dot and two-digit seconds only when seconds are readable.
2.24
